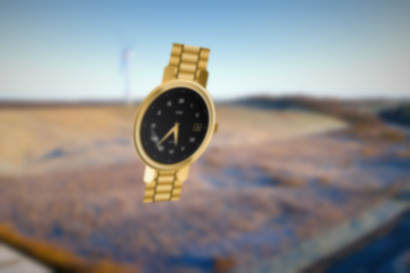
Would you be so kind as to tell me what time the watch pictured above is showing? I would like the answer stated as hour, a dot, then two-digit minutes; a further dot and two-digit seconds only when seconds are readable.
5.37
